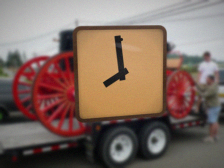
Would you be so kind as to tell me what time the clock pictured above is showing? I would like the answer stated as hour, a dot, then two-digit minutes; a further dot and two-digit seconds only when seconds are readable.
7.59
